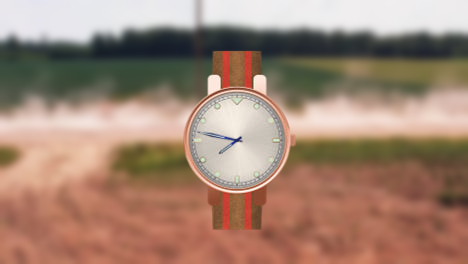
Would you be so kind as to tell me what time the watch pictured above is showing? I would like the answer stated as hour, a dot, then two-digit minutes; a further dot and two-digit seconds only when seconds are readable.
7.47
